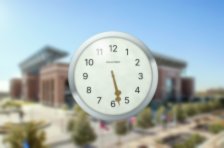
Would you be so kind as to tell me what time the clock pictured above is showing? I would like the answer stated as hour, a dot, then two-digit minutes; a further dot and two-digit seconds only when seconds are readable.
5.28
